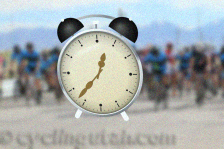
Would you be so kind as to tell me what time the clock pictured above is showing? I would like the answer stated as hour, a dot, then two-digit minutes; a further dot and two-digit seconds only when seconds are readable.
12.37
